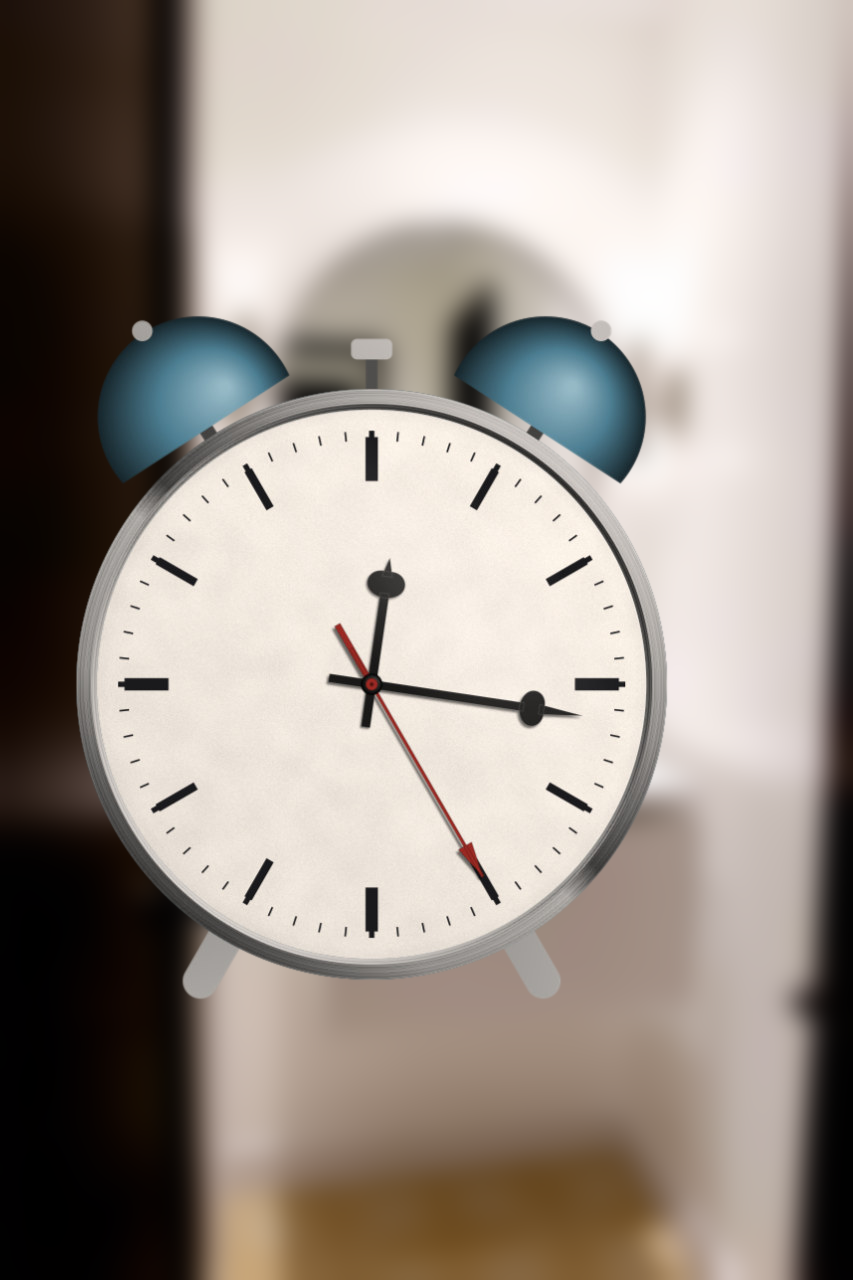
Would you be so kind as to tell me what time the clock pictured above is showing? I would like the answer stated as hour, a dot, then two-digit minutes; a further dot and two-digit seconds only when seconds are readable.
12.16.25
